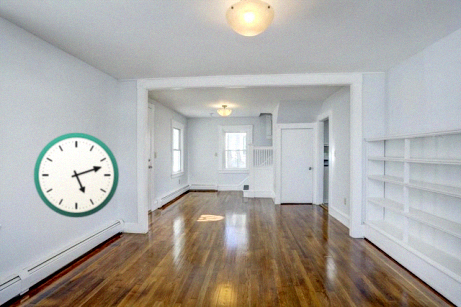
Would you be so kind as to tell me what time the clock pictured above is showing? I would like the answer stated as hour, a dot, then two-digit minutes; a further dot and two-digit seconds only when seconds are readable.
5.12
